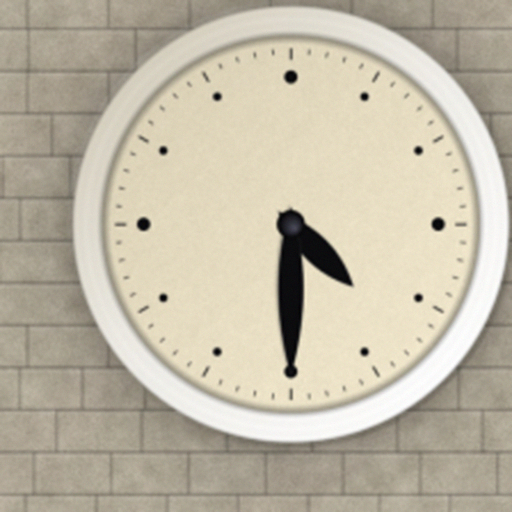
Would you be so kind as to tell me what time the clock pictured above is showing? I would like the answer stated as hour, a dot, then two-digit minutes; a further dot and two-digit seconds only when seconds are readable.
4.30
